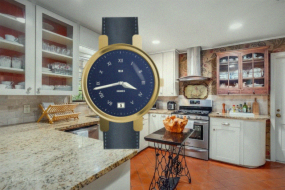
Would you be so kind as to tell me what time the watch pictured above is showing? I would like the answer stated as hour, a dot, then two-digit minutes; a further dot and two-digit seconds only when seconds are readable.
3.43
